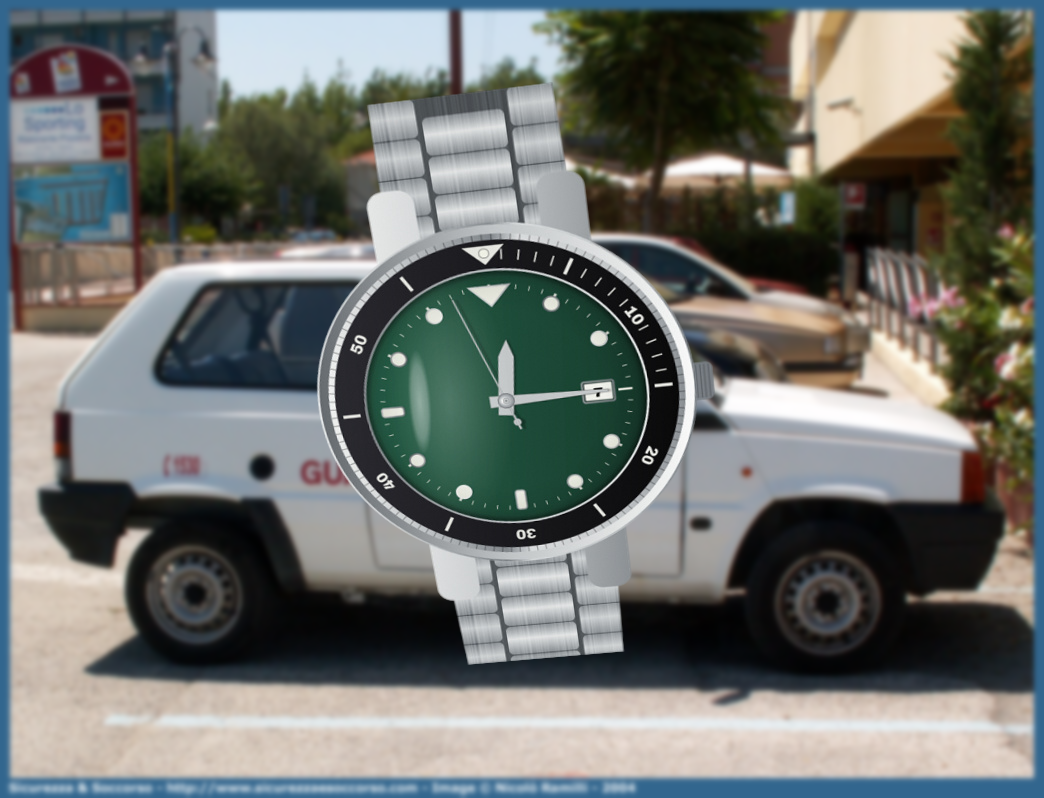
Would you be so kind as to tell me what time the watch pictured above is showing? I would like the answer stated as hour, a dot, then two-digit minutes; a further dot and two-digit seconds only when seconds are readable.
12.14.57
